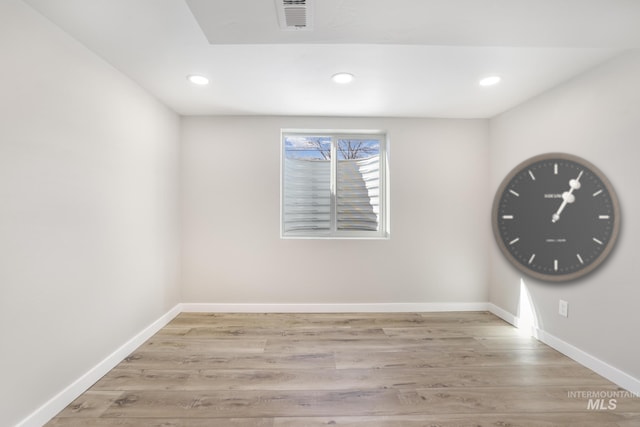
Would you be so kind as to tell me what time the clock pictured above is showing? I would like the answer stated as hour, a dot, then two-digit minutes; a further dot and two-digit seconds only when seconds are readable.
1.05
